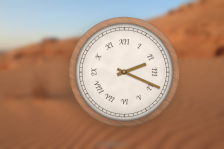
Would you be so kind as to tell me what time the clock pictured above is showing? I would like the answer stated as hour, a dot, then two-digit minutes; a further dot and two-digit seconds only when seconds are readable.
2.19
